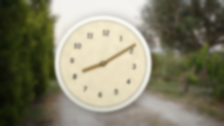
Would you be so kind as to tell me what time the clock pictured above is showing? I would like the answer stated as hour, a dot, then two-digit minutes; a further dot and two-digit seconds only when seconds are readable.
8.09
